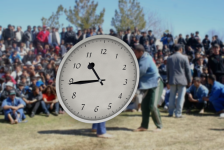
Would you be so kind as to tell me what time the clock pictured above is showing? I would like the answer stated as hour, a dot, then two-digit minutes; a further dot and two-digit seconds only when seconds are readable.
10.44
